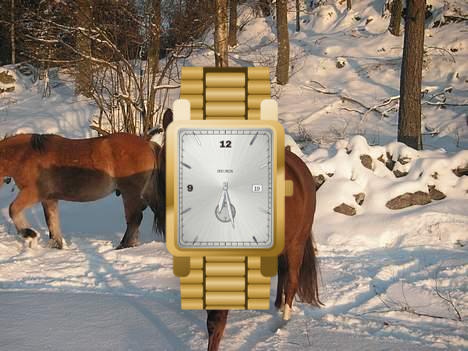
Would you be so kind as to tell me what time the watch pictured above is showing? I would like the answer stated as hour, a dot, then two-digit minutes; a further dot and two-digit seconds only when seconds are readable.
6.28
